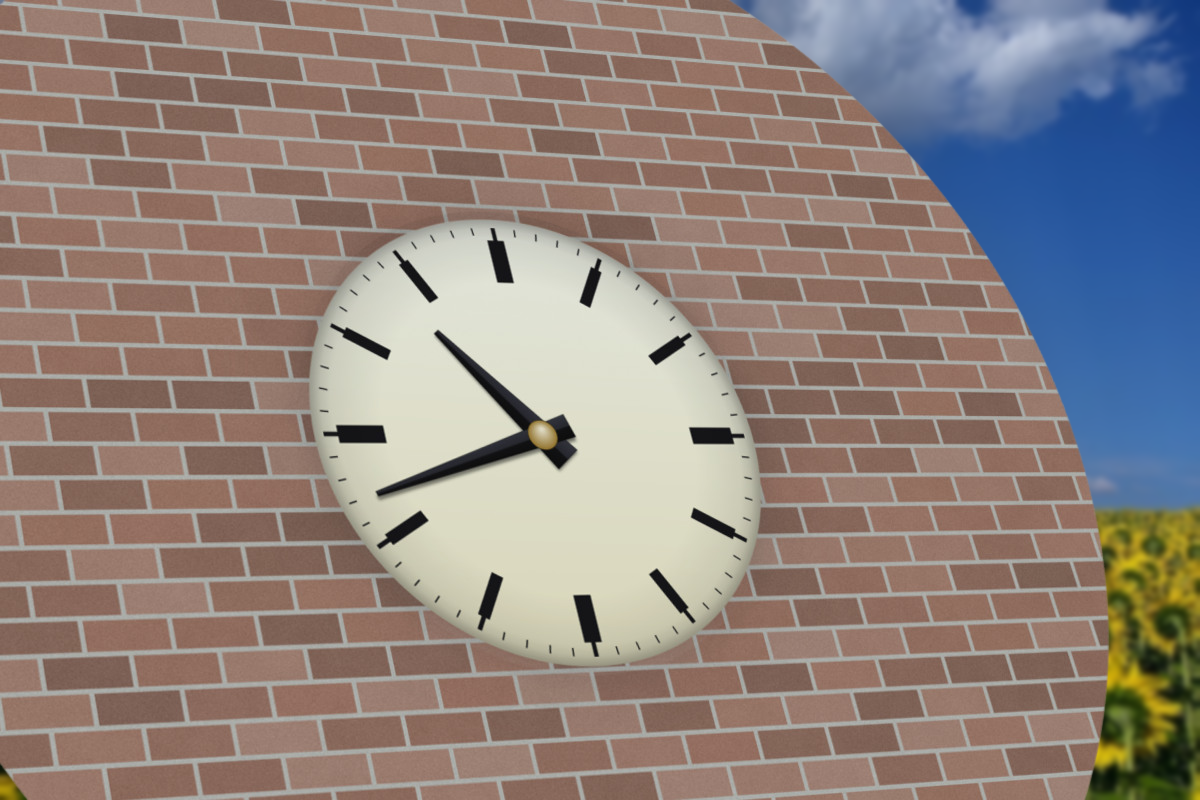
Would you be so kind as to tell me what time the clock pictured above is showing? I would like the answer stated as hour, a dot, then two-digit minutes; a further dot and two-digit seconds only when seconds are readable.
10.42
